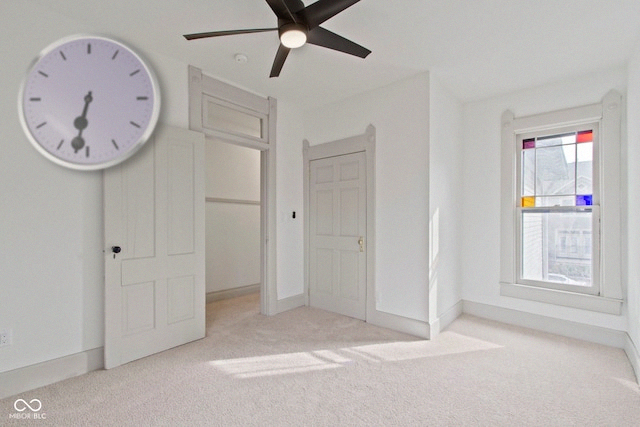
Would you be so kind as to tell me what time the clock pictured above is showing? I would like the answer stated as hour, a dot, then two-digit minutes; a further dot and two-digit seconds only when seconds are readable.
6.32
